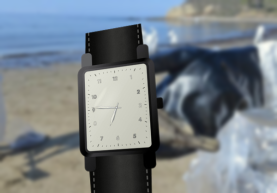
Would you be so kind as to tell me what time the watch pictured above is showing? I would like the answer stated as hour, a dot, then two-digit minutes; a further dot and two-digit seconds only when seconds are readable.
6.46
